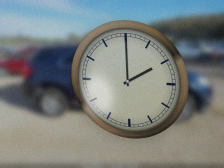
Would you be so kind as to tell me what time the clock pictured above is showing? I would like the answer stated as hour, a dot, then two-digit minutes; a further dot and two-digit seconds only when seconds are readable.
2.00
